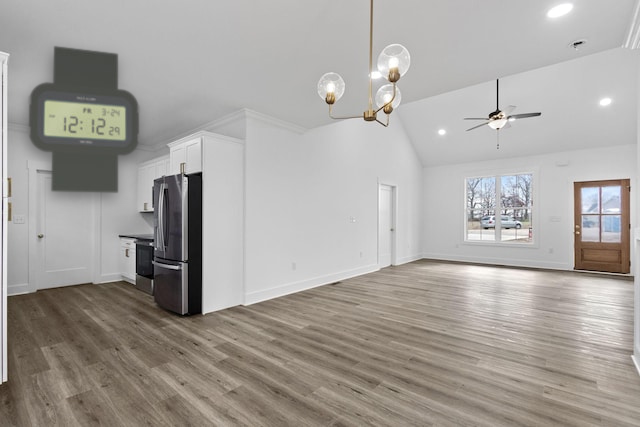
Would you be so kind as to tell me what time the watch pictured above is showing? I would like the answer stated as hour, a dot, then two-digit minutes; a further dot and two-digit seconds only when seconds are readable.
12.12
